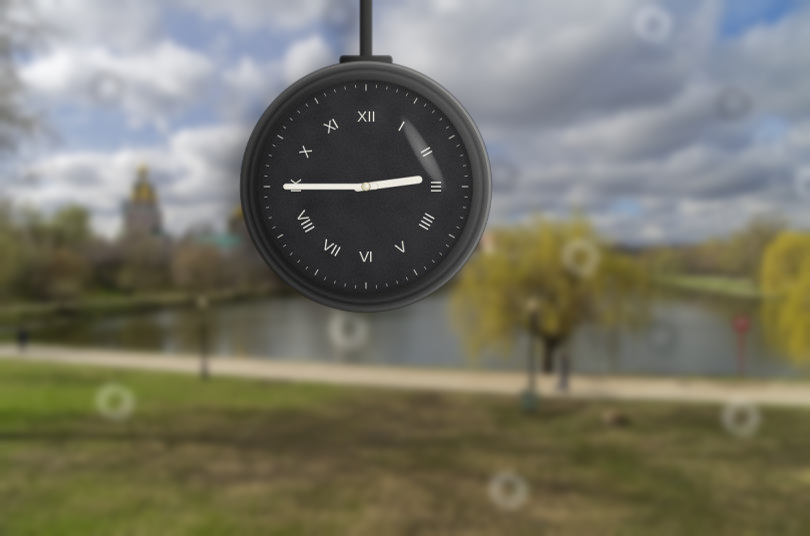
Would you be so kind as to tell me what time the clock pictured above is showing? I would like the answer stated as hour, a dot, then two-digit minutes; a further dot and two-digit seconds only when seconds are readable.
2.45
